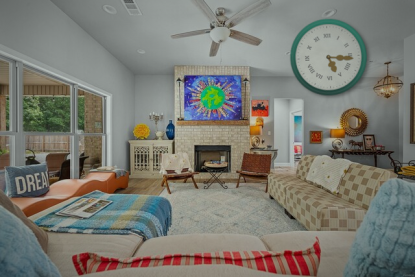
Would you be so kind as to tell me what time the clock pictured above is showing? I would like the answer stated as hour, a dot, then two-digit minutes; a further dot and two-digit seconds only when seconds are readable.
5.16
